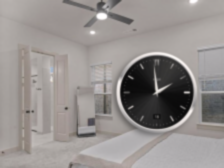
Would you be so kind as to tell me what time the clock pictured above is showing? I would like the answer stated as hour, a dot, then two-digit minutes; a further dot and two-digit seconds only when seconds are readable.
1.59
